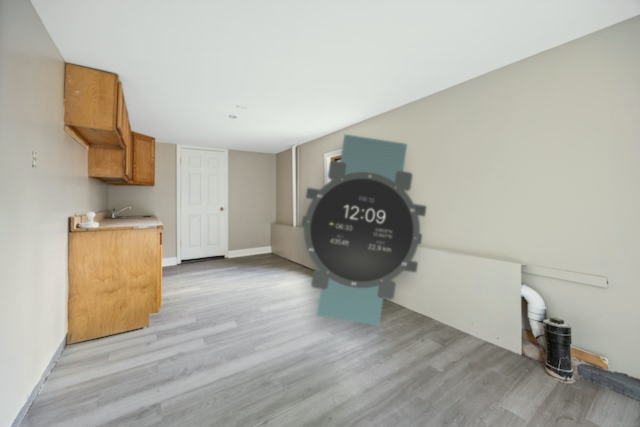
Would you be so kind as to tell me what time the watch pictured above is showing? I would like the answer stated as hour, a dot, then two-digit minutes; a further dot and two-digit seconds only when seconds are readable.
12.09
